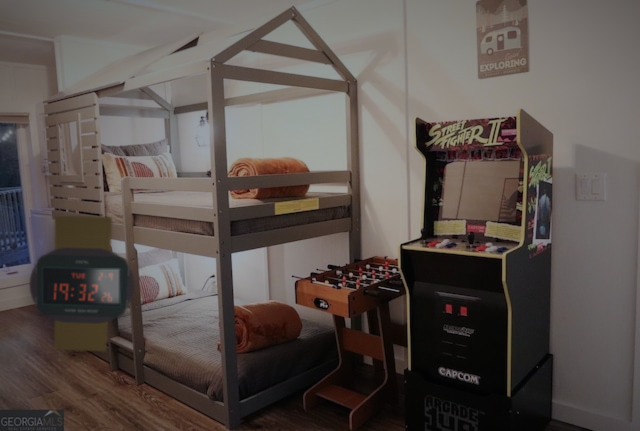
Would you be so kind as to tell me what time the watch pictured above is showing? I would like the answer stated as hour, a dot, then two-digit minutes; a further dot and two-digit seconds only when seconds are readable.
19.32
